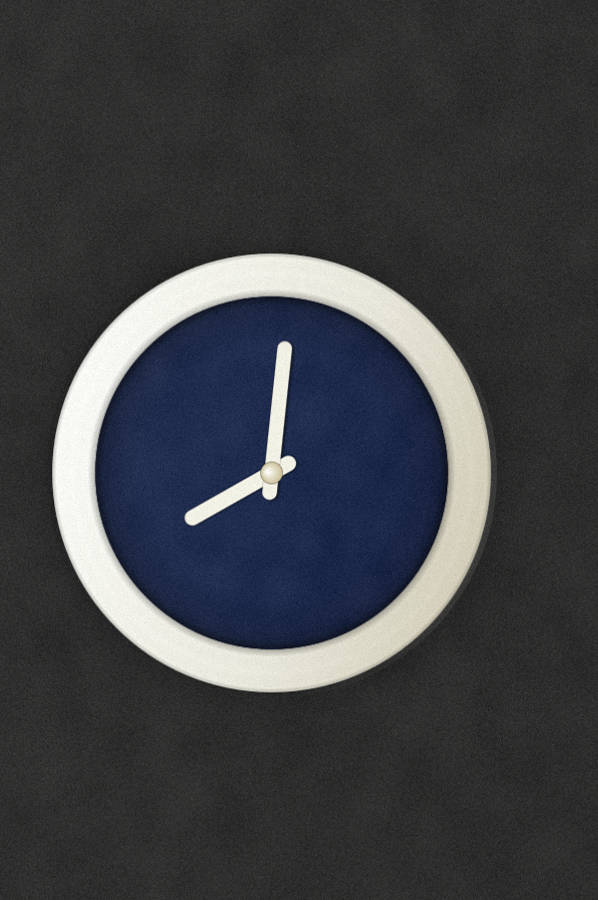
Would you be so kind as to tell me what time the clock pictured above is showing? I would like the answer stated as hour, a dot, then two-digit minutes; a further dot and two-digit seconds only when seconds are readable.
8.01
